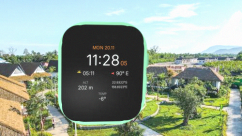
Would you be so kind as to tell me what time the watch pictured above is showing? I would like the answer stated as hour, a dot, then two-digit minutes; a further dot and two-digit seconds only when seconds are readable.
11.28
